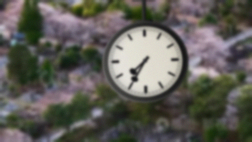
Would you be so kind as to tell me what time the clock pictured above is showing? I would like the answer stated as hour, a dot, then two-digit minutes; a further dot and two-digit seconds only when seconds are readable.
7.35
